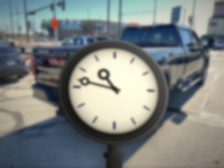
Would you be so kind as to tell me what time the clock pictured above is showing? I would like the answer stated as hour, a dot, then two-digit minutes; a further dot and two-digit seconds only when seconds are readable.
10.47
